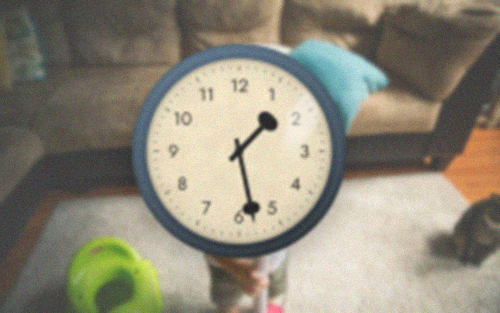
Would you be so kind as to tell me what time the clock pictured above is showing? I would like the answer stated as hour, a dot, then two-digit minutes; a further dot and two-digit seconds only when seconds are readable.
1.28
